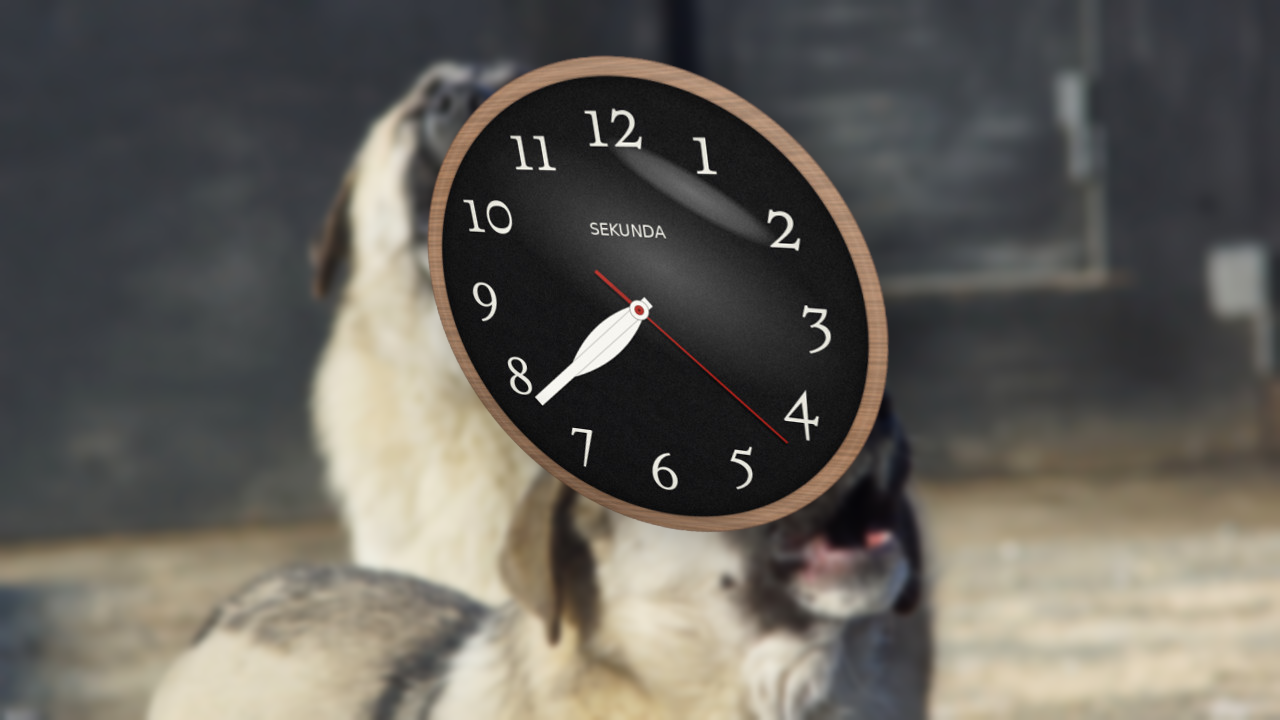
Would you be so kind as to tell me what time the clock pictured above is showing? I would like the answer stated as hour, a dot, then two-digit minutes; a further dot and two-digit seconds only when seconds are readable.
7.38.22
